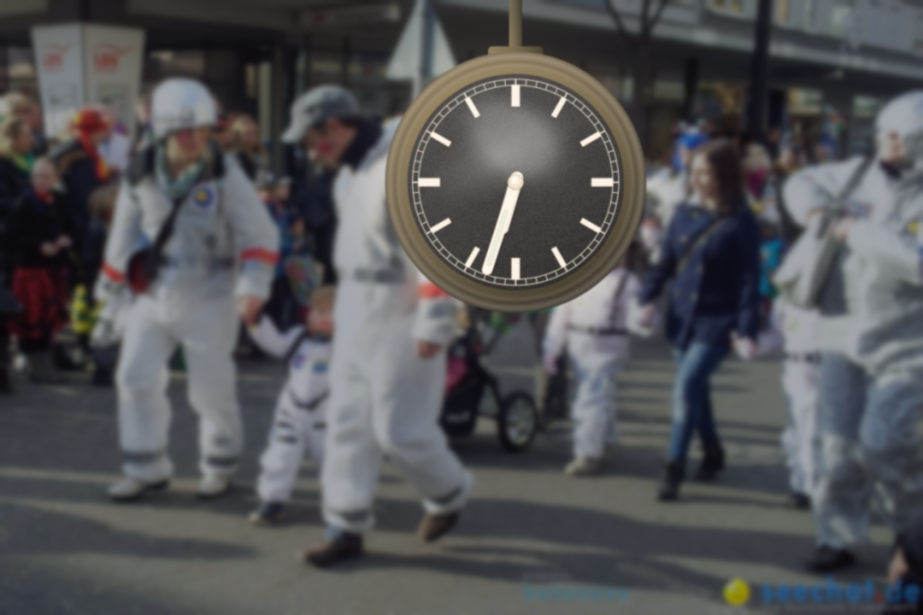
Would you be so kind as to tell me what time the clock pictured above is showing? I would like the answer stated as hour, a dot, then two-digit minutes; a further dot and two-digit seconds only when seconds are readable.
6.33
